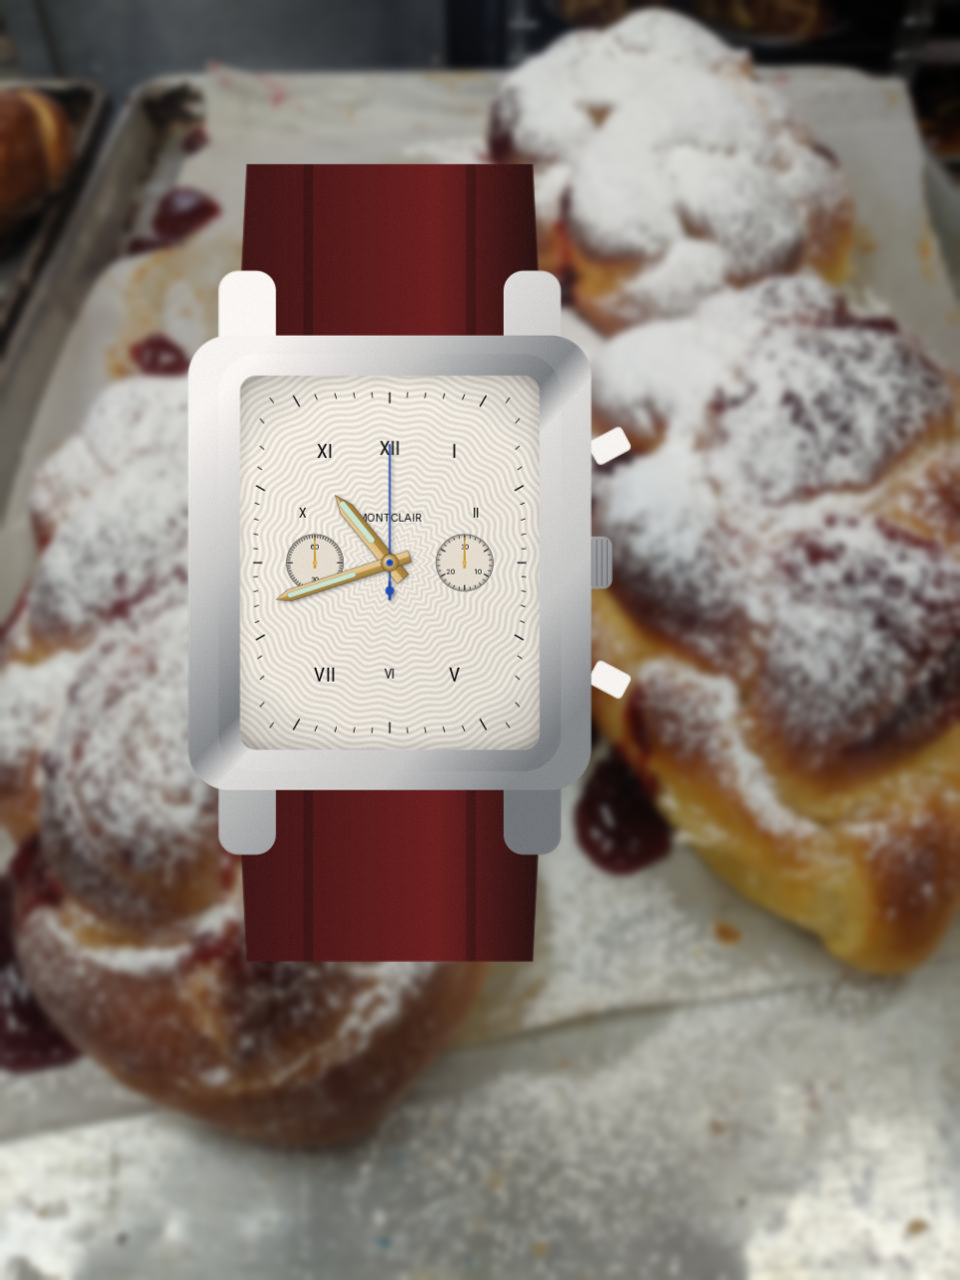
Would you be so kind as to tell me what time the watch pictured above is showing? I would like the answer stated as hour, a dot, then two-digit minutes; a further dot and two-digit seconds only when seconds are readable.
10.42
